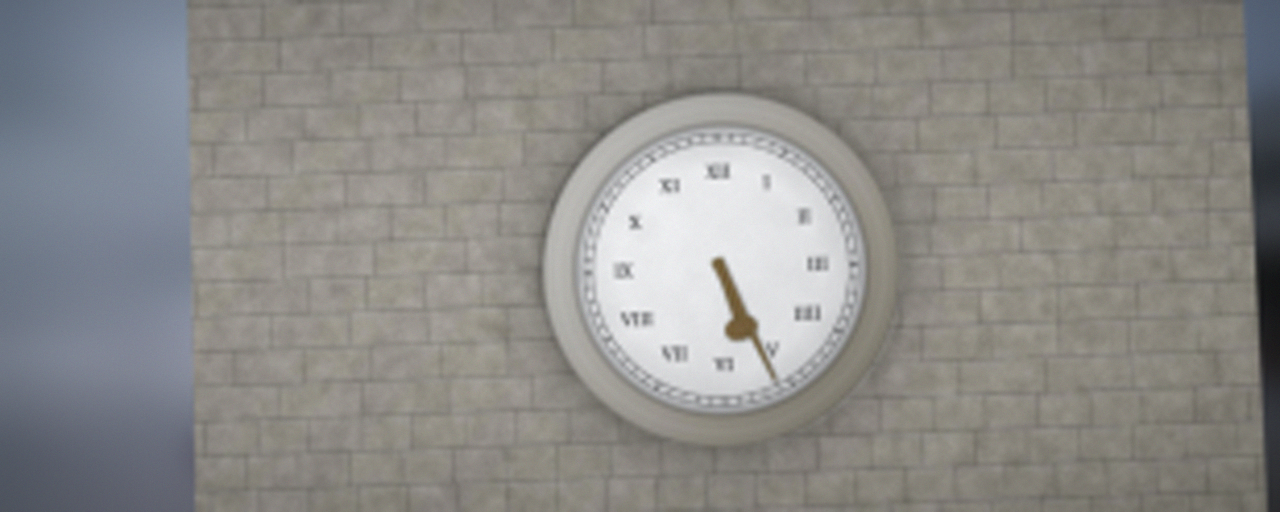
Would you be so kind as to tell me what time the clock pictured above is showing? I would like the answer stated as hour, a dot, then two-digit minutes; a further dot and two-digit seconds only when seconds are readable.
5.26
